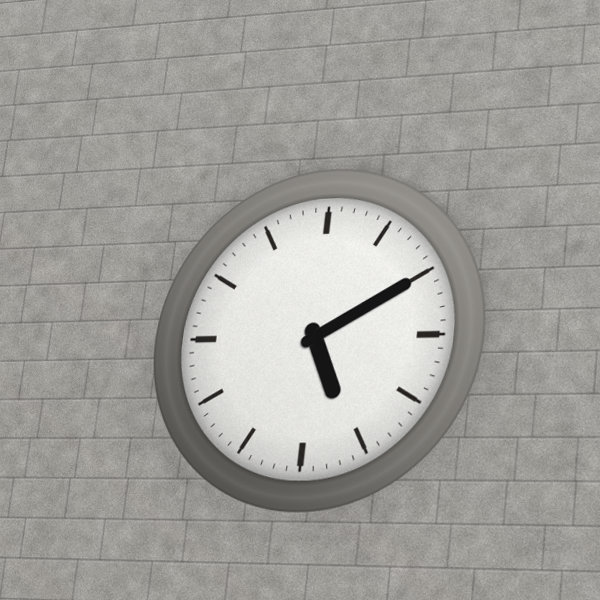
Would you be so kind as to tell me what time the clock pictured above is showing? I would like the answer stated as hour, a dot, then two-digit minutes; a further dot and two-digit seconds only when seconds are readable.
5.10
